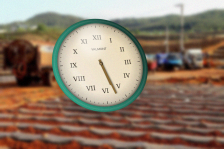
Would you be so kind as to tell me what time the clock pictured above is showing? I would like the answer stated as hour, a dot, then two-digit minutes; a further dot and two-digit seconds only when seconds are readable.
5.27
